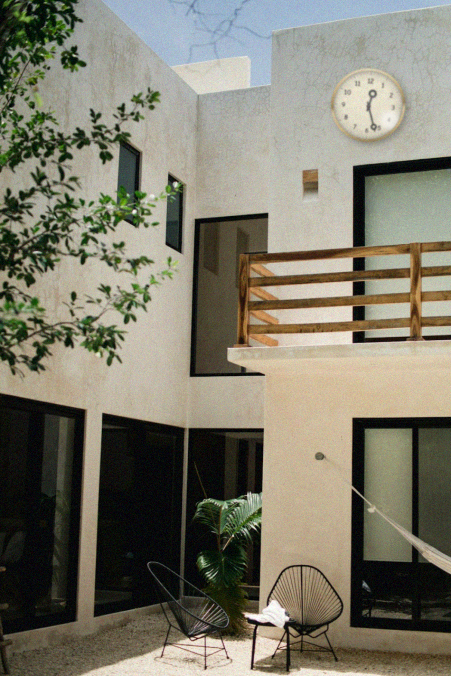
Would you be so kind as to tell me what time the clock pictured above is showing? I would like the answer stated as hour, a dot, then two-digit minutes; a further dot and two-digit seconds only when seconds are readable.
12.27
